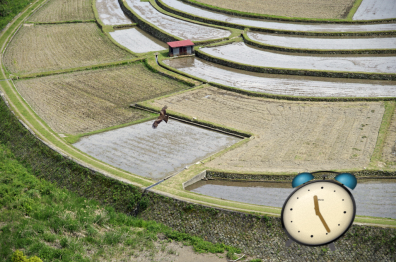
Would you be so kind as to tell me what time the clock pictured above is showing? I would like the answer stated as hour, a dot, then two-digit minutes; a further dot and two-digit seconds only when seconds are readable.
11.24
